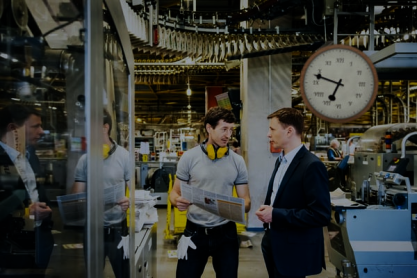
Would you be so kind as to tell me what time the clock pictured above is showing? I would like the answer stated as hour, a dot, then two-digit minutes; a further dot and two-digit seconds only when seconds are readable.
6.48
